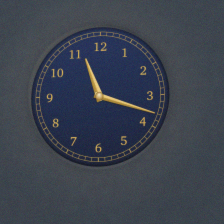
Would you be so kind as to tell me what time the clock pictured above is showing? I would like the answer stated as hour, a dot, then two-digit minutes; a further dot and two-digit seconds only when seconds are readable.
11.18
